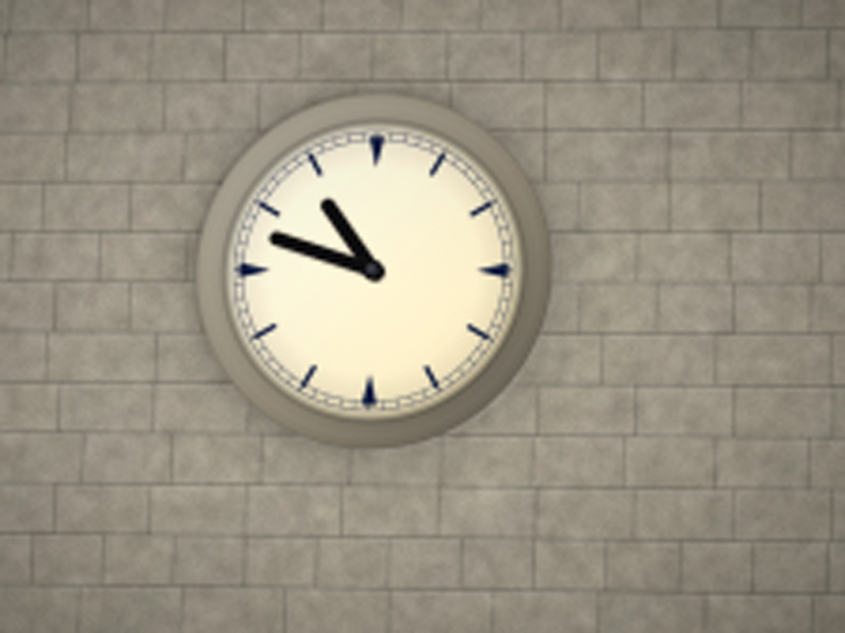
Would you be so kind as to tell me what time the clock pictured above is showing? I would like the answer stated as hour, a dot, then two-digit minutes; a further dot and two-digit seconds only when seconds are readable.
10.48
